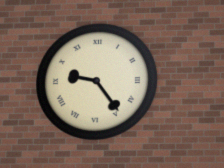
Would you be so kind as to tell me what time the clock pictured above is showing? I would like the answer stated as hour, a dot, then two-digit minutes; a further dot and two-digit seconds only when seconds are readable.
9.24
